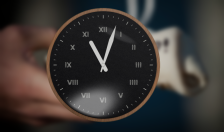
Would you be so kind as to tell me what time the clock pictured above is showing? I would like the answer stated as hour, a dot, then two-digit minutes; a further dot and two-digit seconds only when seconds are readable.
11.03
